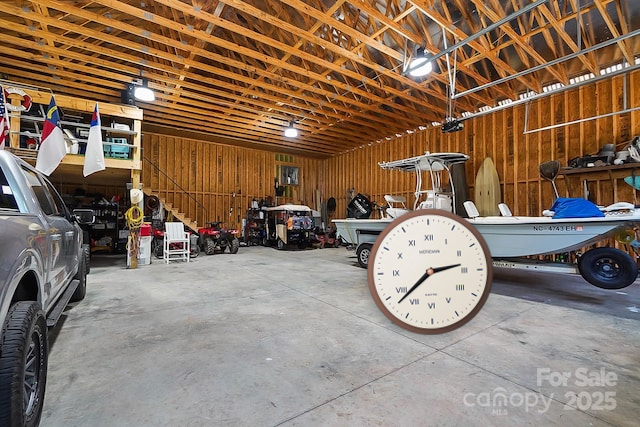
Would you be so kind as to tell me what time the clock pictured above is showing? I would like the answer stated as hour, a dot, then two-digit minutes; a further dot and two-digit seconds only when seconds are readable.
2.38
